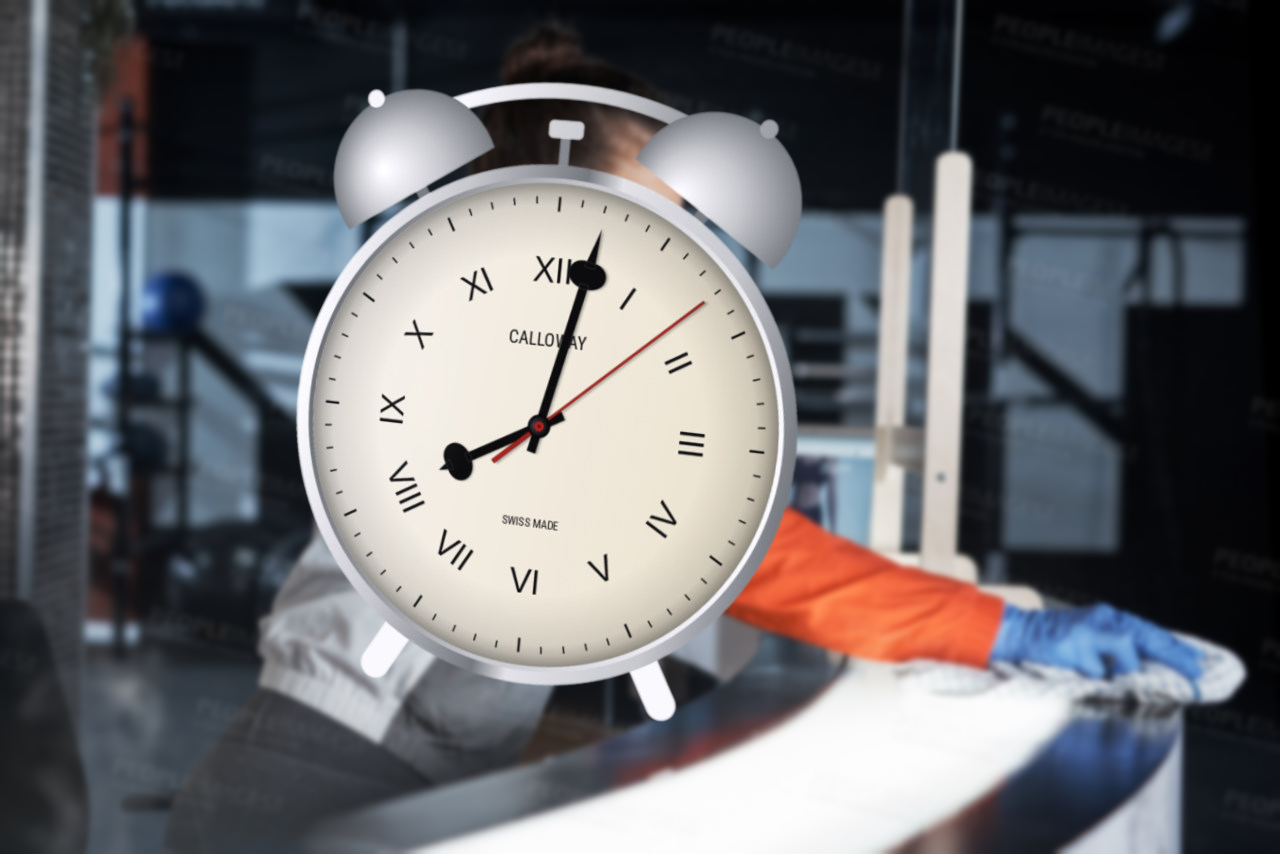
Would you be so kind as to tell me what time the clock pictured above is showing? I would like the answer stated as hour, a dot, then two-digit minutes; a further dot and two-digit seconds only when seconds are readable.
8.02.08
